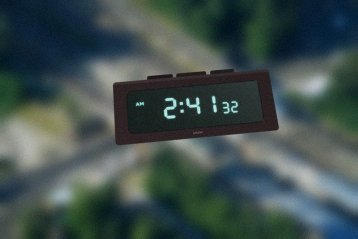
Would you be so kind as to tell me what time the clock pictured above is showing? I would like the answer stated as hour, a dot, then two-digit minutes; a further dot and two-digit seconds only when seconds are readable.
2.41.32
